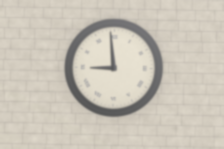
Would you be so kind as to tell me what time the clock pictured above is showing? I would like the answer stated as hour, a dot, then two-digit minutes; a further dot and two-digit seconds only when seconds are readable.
8.59
